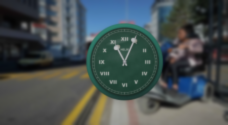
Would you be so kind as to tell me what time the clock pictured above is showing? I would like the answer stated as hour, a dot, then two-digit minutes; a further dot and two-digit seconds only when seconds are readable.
11.04
